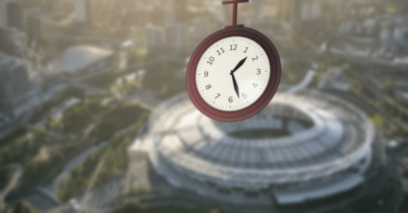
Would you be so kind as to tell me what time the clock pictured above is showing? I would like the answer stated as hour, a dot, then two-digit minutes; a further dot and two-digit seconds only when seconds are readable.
1.27
